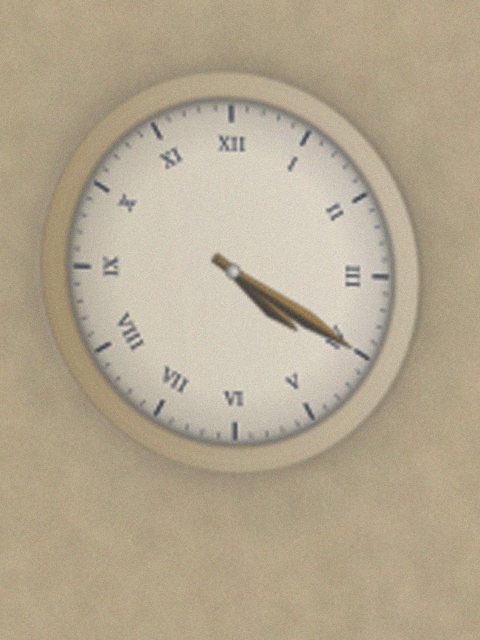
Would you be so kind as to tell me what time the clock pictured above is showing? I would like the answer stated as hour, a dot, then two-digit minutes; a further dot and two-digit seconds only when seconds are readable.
4.20
